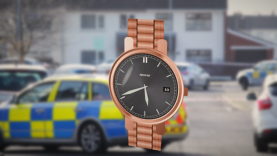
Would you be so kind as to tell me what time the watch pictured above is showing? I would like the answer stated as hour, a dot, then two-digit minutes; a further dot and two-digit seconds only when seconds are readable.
5.41
